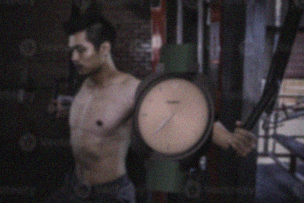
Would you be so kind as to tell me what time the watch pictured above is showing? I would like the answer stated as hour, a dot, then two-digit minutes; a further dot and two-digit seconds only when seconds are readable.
7.37
